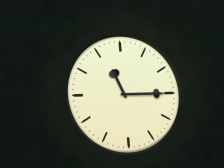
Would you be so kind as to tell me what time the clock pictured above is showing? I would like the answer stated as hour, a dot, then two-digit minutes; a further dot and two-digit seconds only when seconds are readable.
11.15
